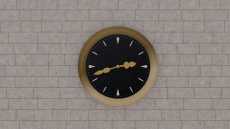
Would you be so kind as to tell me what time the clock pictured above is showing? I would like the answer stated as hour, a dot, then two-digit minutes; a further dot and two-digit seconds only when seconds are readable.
2.42
